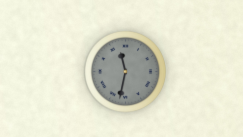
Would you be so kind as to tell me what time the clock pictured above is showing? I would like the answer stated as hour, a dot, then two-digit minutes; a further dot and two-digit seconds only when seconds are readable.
11.32
